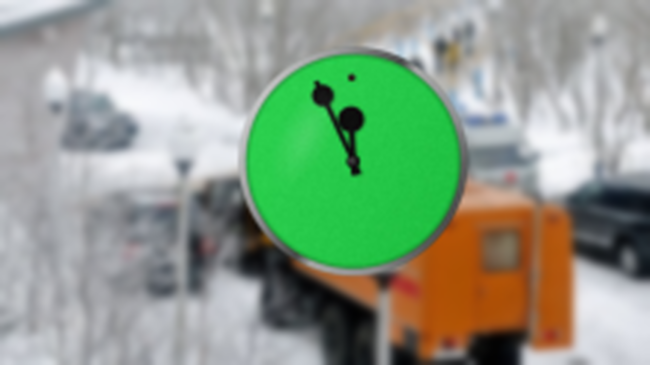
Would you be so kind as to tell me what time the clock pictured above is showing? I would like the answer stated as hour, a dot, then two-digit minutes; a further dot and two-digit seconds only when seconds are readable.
11.56
